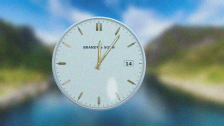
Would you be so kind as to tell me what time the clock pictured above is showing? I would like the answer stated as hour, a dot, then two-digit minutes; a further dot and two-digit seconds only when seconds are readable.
12.06
